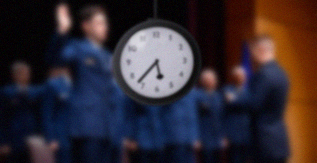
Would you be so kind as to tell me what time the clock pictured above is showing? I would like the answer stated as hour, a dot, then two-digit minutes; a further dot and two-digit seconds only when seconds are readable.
5.37
